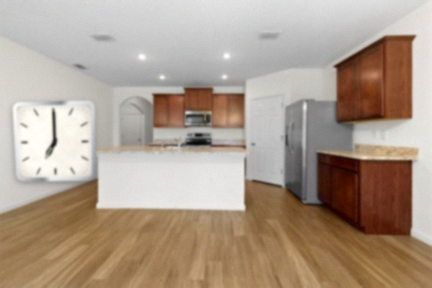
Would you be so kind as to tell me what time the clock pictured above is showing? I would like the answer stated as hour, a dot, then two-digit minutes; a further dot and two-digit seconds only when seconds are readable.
7.00
